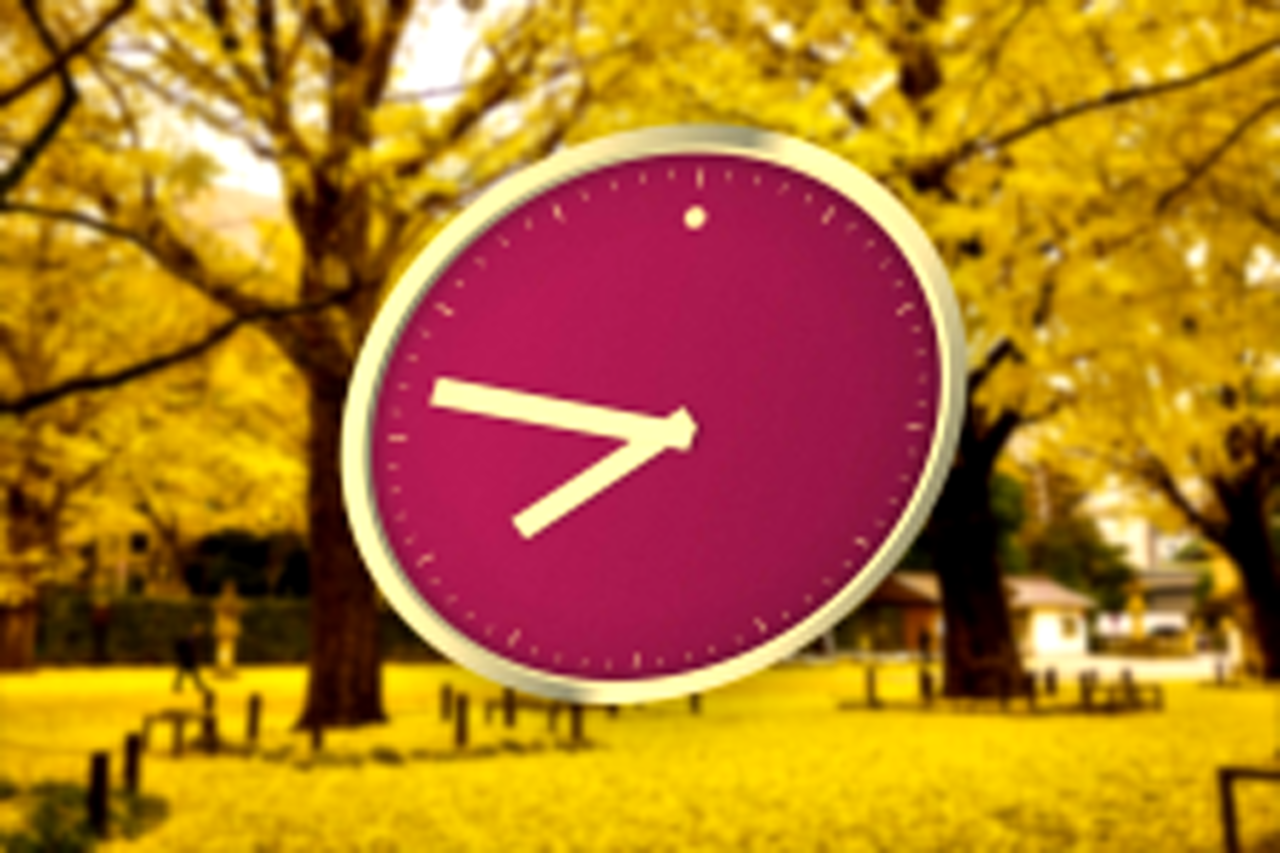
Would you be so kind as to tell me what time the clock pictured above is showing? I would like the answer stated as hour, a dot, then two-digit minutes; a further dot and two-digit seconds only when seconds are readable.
7.47
